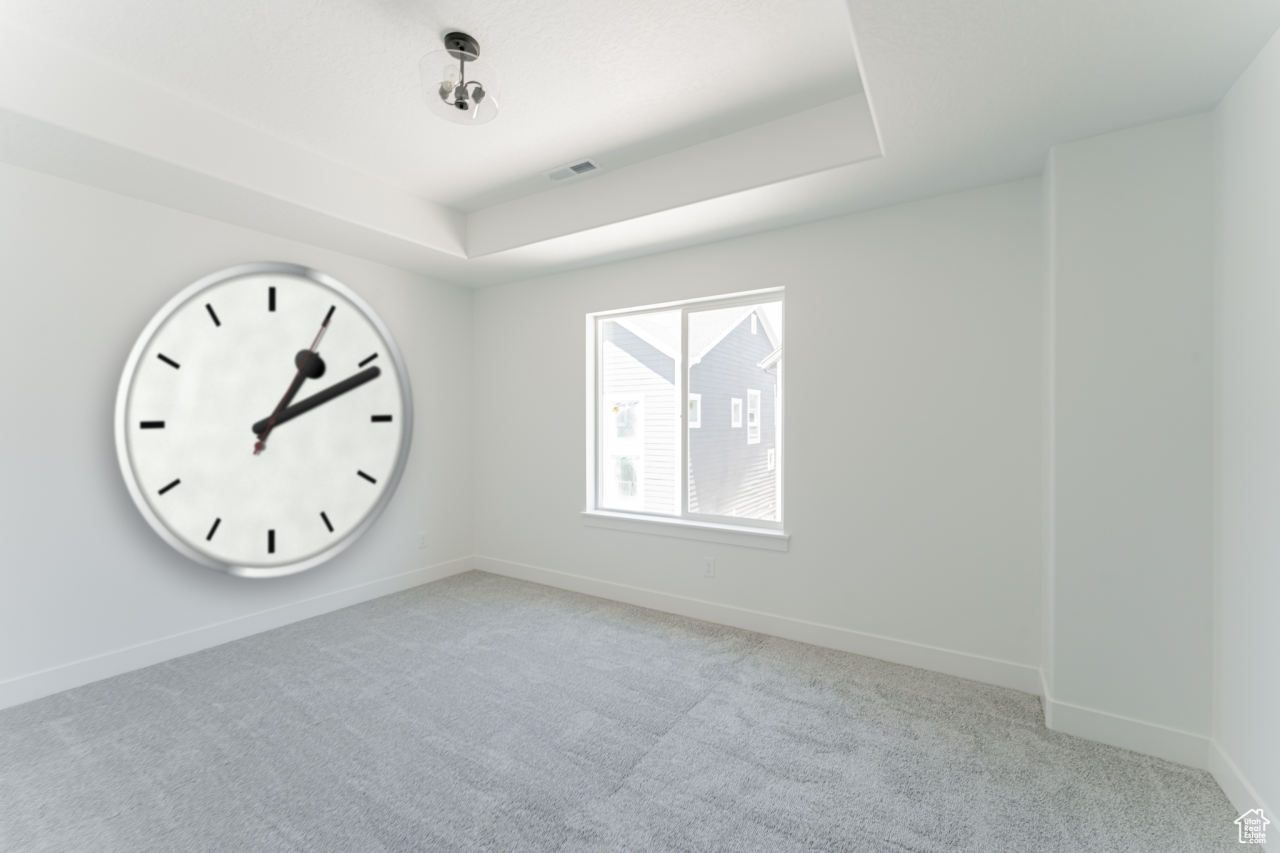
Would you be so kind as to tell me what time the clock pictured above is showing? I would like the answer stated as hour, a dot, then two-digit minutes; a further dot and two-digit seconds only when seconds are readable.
1.11.05
